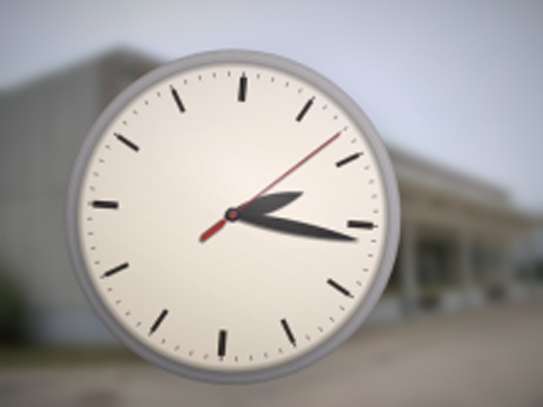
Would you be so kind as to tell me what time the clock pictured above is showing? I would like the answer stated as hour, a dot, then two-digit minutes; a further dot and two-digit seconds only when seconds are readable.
2.16.08
